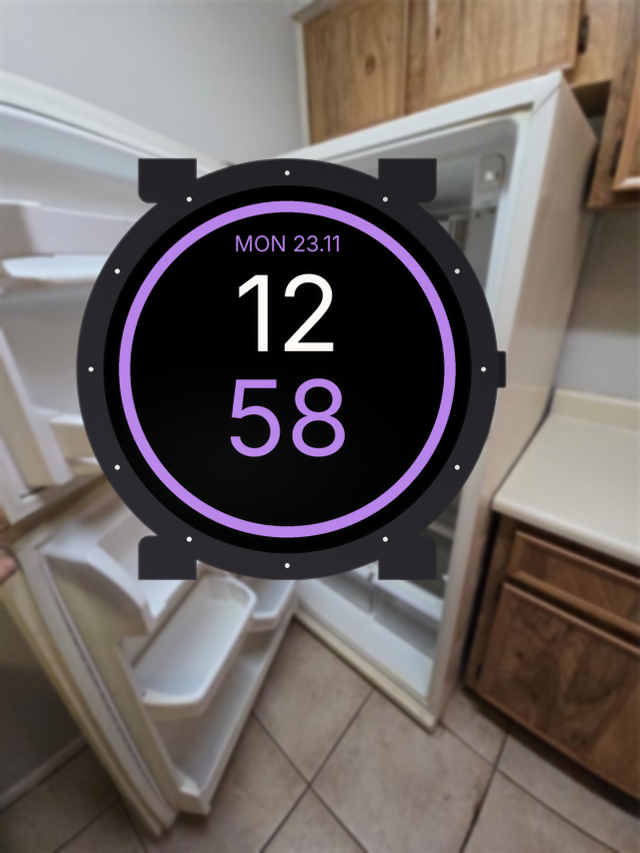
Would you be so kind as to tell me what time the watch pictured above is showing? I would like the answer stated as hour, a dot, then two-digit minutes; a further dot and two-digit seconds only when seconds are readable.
12.58
